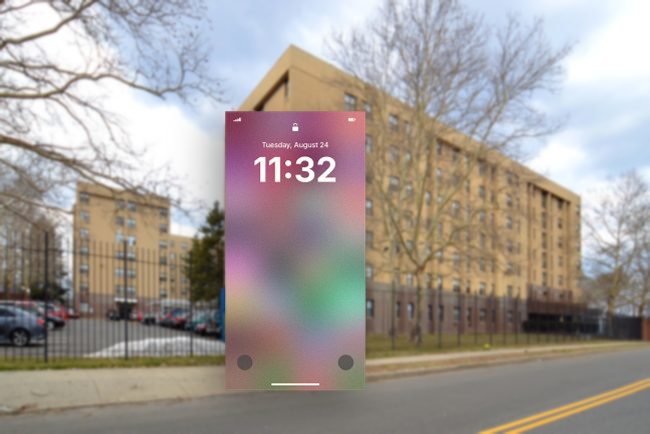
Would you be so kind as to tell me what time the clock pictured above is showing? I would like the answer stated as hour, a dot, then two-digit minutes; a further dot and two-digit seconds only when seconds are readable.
11.32
